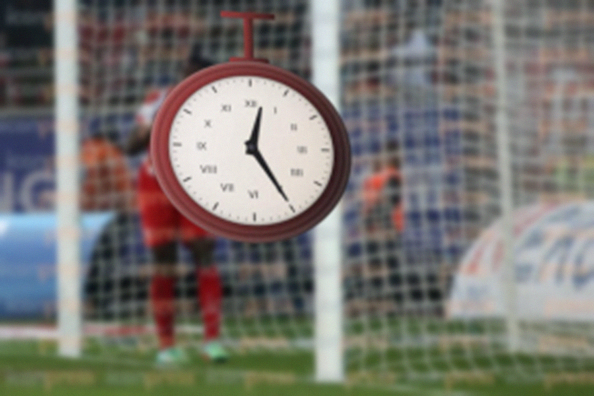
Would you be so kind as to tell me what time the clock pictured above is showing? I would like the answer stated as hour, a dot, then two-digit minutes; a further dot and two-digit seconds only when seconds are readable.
12.25
